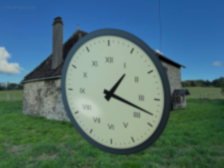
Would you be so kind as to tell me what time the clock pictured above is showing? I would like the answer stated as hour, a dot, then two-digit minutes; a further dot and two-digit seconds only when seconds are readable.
1.18
